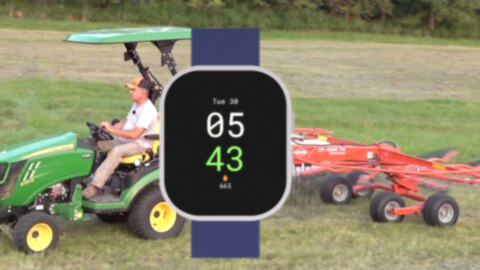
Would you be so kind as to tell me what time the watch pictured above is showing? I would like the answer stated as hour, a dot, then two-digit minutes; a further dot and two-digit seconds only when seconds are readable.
5.43
